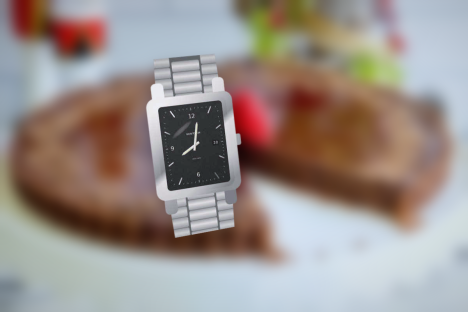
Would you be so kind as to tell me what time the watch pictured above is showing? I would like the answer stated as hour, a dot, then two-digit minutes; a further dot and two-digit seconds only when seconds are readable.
8.02
